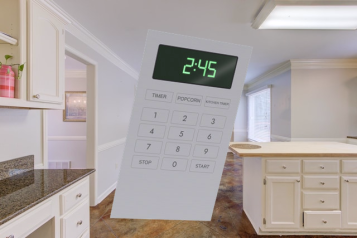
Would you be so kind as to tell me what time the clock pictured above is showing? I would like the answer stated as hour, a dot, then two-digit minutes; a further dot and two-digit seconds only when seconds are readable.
2.45
